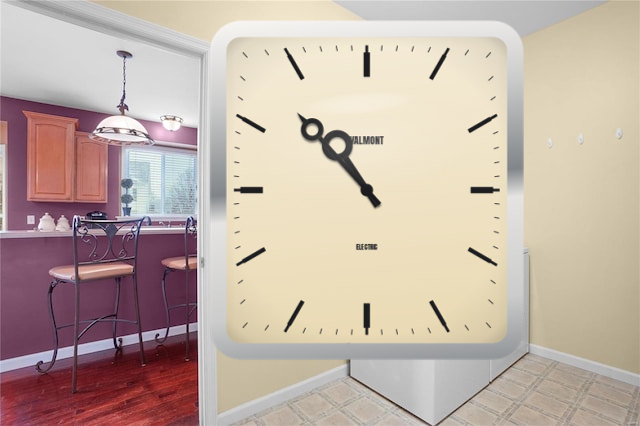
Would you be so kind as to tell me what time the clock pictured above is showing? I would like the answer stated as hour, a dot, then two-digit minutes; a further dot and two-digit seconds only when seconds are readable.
10.53
